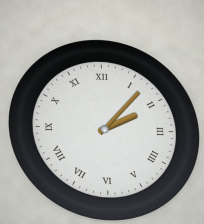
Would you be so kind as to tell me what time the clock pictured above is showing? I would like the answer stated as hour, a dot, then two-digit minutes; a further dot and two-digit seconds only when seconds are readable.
2.07
